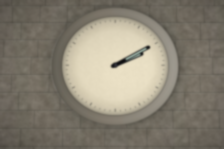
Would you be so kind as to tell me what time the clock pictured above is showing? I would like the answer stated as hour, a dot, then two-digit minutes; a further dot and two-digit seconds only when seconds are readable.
2.10
